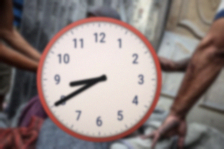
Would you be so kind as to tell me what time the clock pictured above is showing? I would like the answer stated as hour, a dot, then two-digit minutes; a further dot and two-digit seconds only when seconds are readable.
8.40
